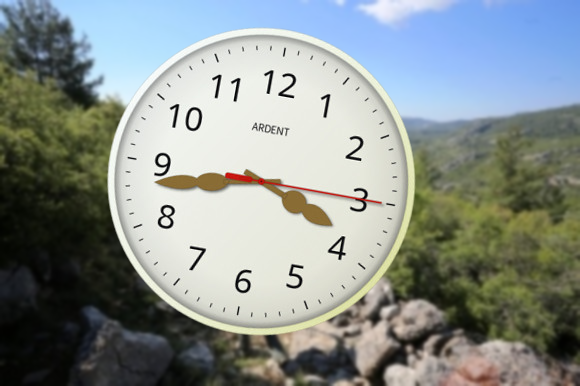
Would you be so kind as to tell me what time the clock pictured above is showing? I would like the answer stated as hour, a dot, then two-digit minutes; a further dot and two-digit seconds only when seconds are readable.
3.43.15
